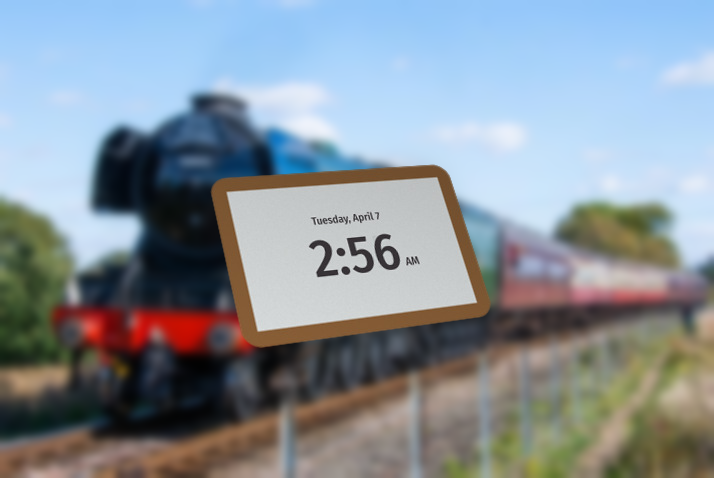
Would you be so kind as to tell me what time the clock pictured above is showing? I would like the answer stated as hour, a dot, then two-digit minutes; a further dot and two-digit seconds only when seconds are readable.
2.56
